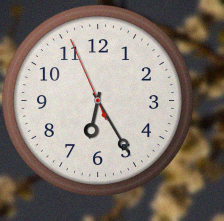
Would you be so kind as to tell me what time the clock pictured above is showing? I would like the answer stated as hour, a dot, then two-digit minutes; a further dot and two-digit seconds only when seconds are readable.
6.24.56
